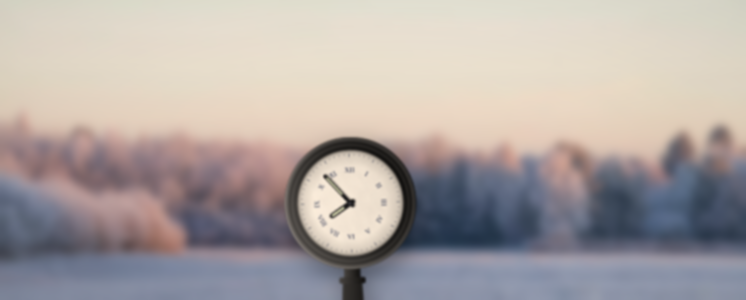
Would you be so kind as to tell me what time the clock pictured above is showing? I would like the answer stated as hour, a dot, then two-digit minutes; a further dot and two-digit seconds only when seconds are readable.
7.53
